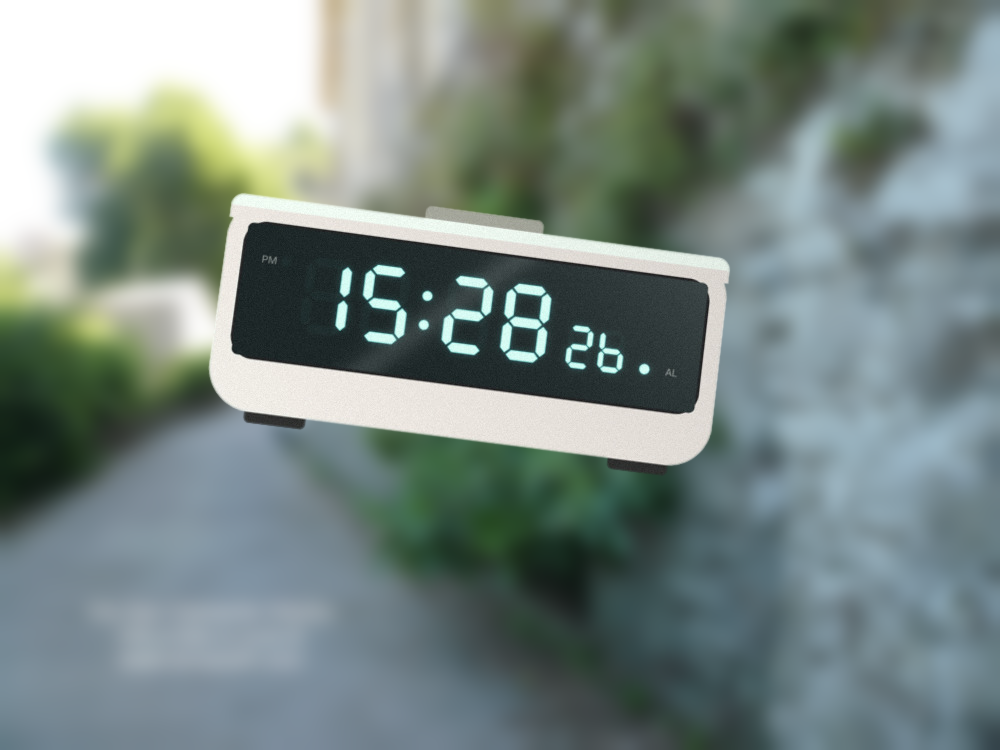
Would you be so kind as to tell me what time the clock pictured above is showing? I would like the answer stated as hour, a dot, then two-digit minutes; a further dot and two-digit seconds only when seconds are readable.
15.28.26
